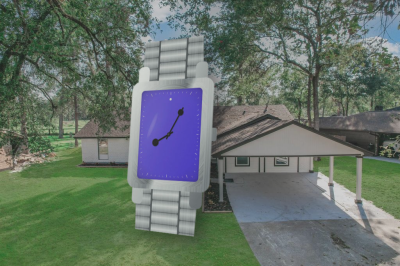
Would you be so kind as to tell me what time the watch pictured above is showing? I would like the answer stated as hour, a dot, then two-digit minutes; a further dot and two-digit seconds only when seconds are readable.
8.05
